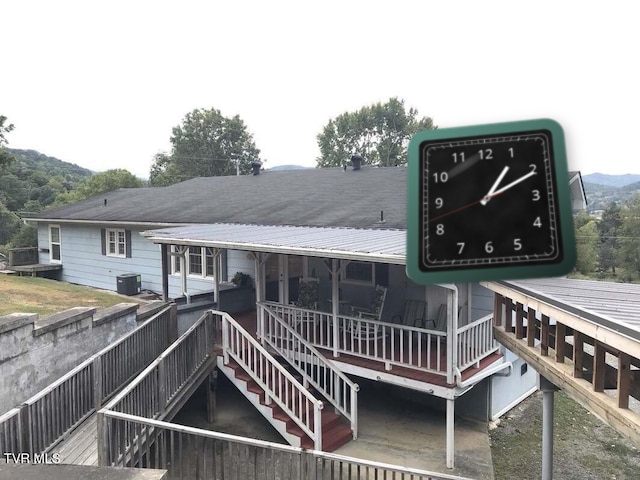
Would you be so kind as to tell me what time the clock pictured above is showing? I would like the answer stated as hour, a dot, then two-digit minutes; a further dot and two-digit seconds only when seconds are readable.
1.10.42
